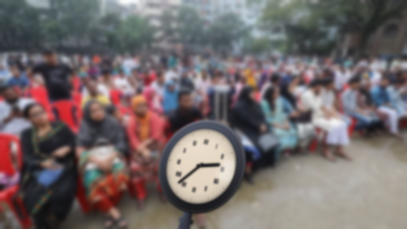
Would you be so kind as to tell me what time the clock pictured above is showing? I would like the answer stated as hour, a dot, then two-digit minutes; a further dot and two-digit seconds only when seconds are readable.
2.37
